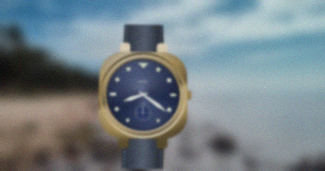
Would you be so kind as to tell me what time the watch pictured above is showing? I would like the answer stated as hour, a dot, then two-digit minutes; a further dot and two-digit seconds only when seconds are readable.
8.21
